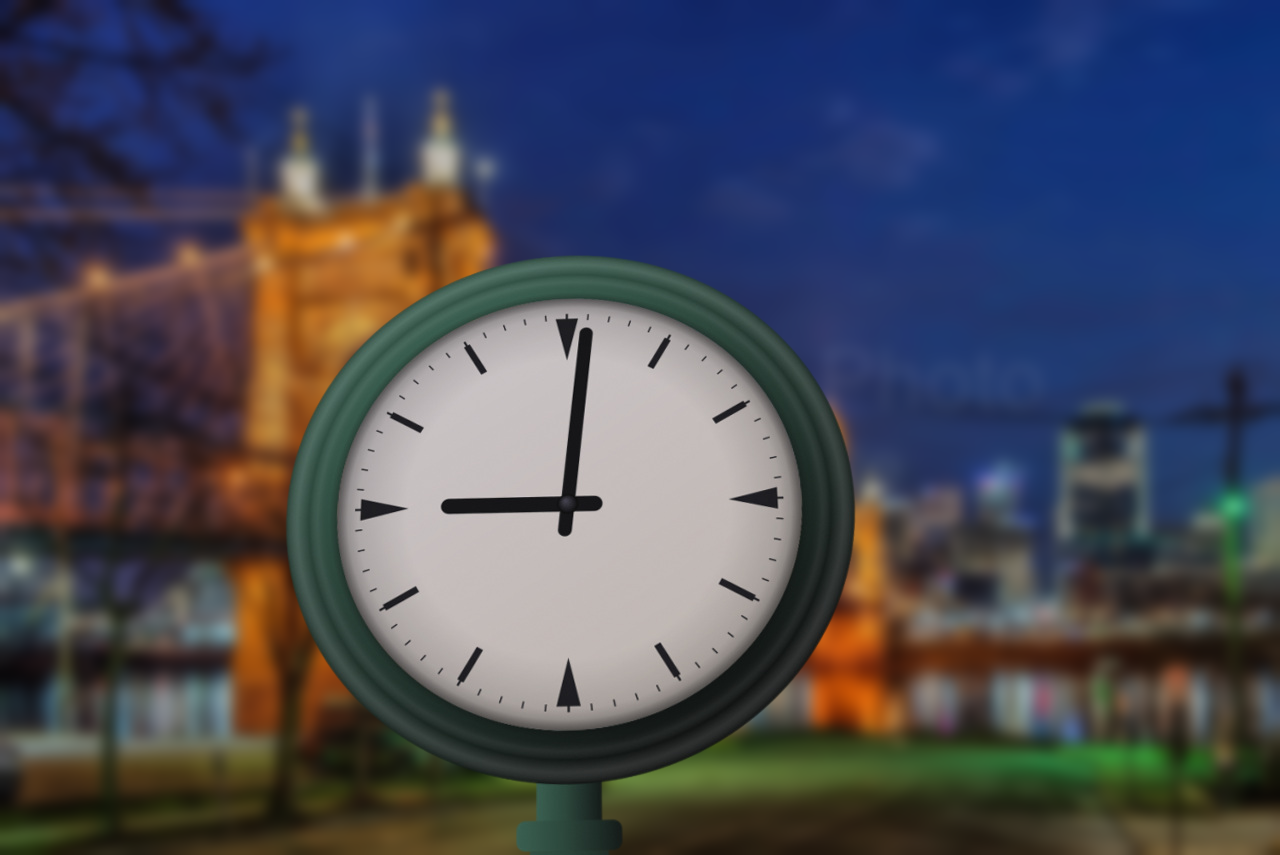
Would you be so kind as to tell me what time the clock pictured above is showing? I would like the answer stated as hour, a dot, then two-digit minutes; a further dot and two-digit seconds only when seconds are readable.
9.01
